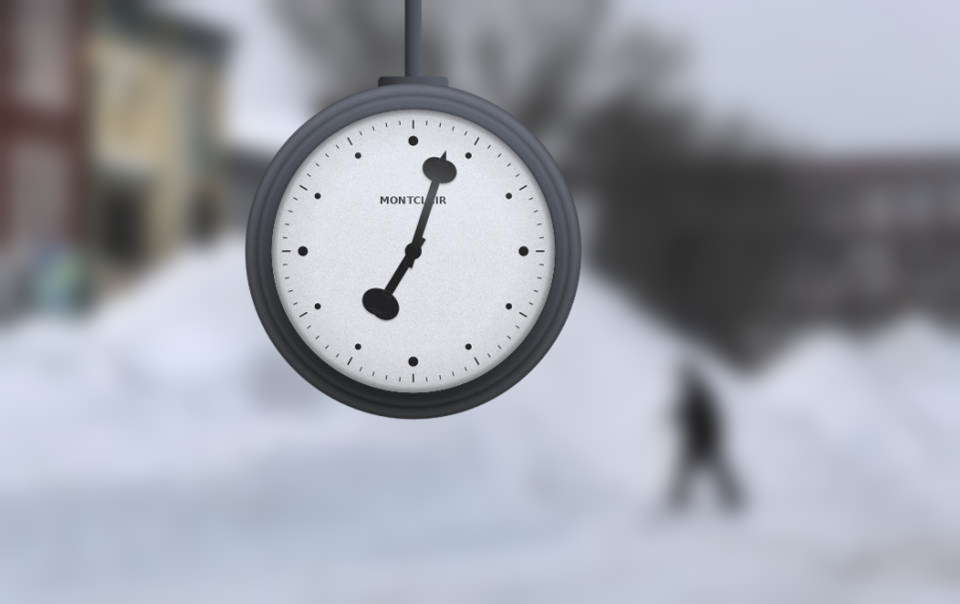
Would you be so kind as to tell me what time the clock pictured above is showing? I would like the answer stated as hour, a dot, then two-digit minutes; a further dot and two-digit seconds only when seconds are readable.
7.03
